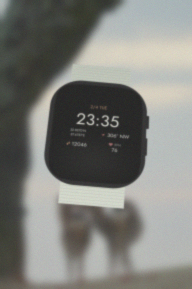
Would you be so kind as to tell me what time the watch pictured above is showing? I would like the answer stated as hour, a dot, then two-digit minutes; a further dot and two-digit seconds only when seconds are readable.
23.35
